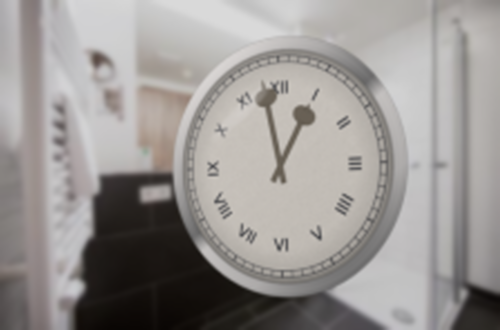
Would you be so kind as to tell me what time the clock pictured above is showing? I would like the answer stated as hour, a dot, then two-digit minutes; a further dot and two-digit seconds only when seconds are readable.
12.58
